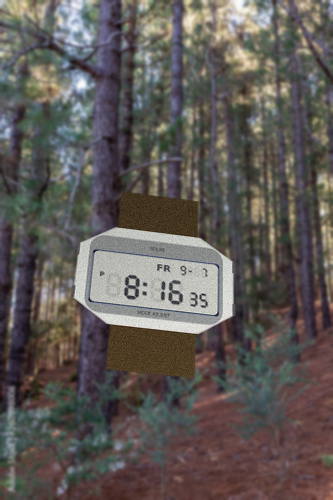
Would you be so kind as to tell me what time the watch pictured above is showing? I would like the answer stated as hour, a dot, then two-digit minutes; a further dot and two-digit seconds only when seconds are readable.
8.16.35
